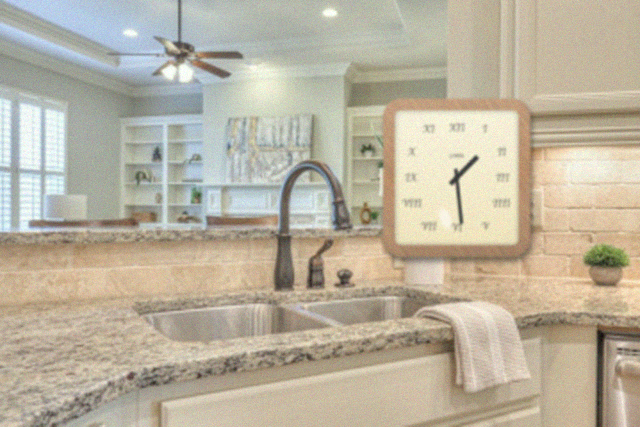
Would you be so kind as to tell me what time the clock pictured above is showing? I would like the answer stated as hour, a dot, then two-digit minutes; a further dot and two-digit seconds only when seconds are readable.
1.29
